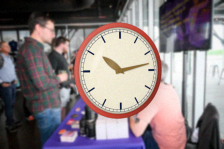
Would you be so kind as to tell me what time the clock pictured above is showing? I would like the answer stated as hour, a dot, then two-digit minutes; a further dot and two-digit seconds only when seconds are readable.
10.13
